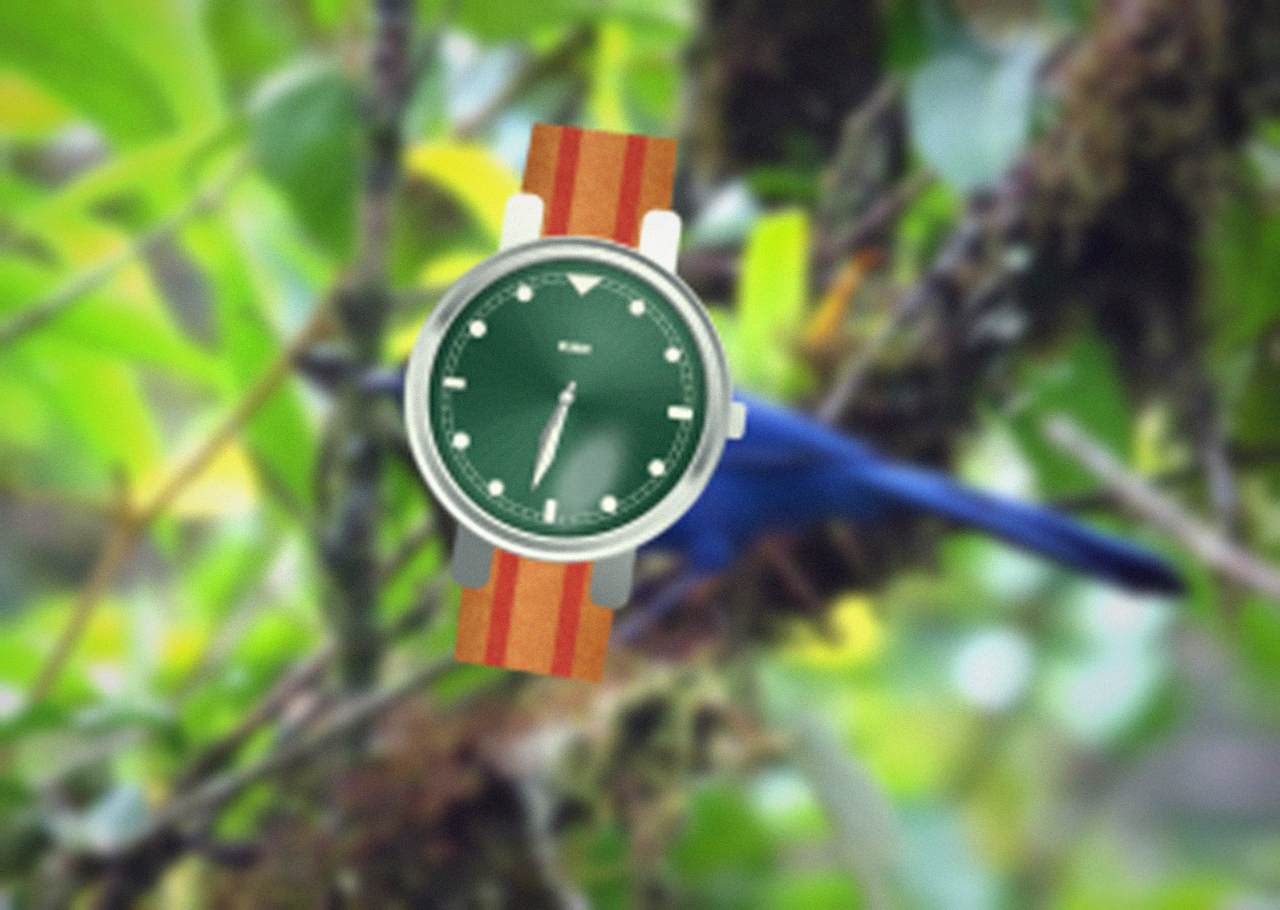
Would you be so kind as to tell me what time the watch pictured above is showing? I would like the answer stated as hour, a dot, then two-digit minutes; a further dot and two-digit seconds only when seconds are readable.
6.32
